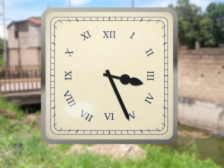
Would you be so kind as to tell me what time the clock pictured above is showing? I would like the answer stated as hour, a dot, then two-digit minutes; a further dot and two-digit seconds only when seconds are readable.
3.26
